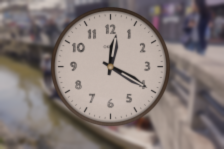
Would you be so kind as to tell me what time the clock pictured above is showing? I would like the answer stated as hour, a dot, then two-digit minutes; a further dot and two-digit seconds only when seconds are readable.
12.20
